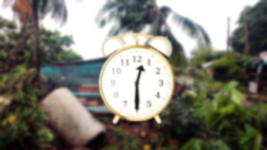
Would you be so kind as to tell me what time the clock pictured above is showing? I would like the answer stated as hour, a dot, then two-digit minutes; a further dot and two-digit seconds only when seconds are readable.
12.30
